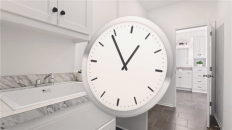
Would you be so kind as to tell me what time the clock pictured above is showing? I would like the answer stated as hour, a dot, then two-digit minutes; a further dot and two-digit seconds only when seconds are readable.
12.54
